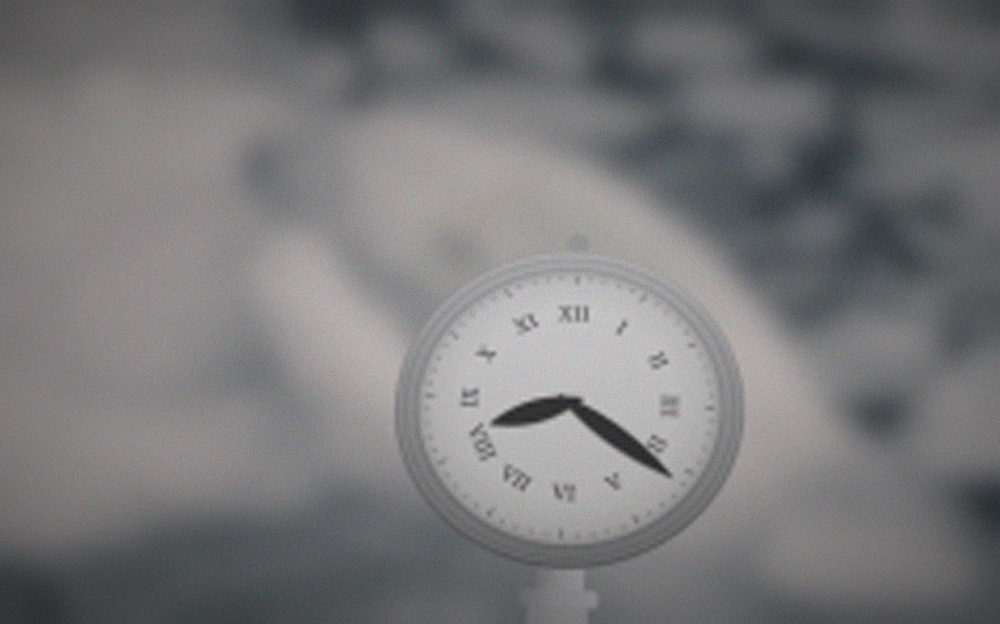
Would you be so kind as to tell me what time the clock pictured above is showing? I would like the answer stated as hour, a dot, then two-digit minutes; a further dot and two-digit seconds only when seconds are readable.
8.21
